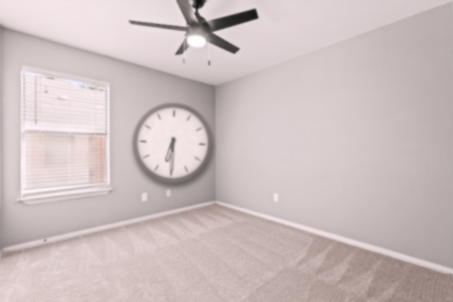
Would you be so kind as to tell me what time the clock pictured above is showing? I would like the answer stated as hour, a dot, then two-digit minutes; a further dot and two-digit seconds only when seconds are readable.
6.30
